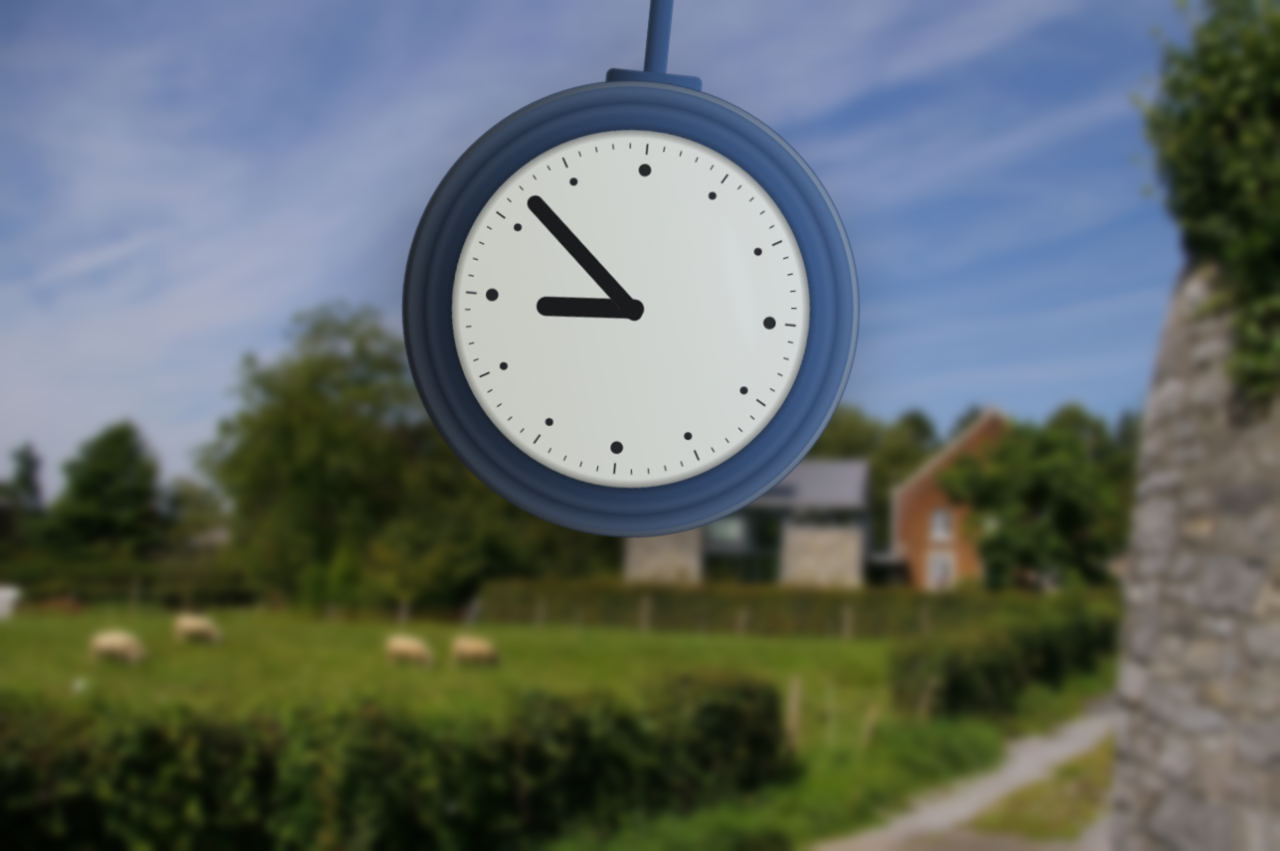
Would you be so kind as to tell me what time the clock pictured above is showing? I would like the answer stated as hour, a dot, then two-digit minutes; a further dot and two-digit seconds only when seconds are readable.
8.52
